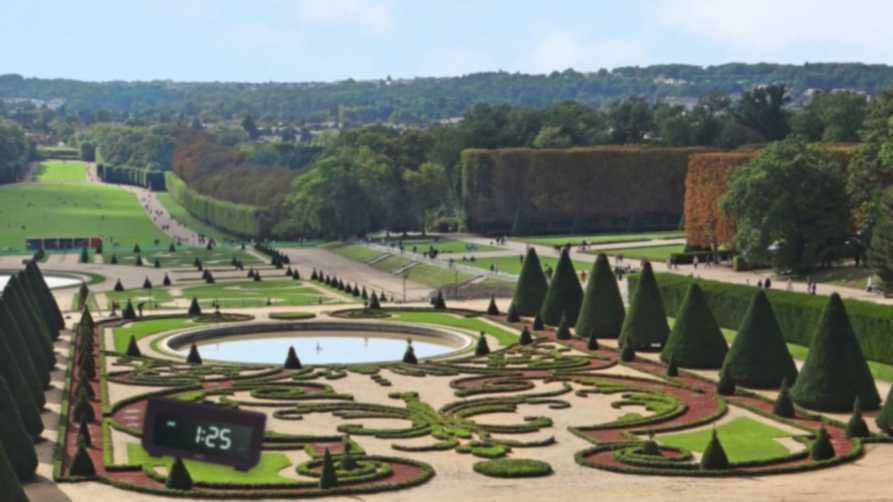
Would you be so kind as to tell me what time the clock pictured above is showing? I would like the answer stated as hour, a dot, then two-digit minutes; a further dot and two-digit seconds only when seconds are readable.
1.25
